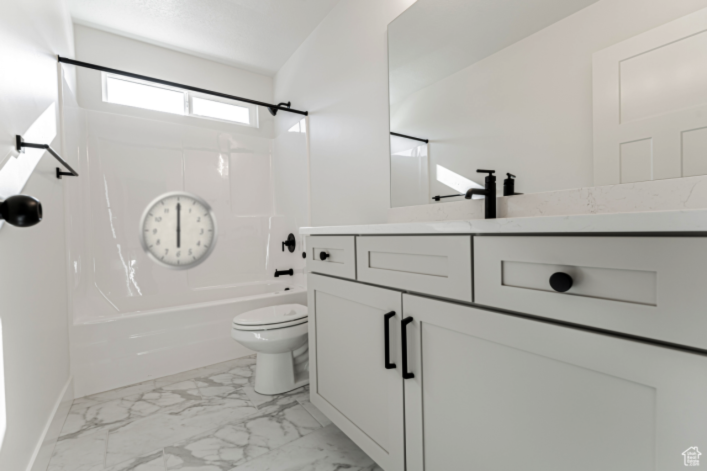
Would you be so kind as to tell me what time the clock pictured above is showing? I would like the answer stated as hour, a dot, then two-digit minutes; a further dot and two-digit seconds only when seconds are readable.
6.00
